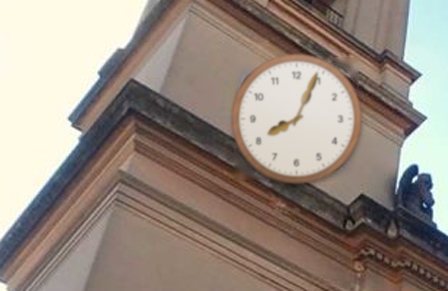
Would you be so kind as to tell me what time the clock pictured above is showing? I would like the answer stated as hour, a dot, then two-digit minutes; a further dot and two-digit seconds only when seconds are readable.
8.04
